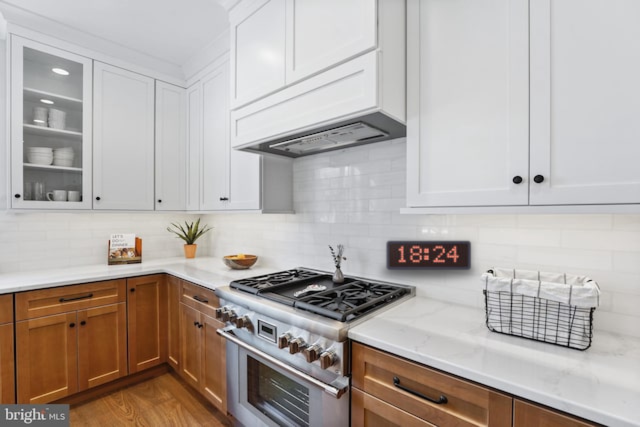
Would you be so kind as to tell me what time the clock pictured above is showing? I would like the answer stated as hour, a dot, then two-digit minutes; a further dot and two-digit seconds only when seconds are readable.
18.24
